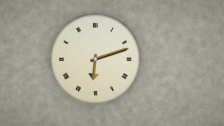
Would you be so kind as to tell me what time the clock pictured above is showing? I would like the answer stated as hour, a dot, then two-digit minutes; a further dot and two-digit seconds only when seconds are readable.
6.12
